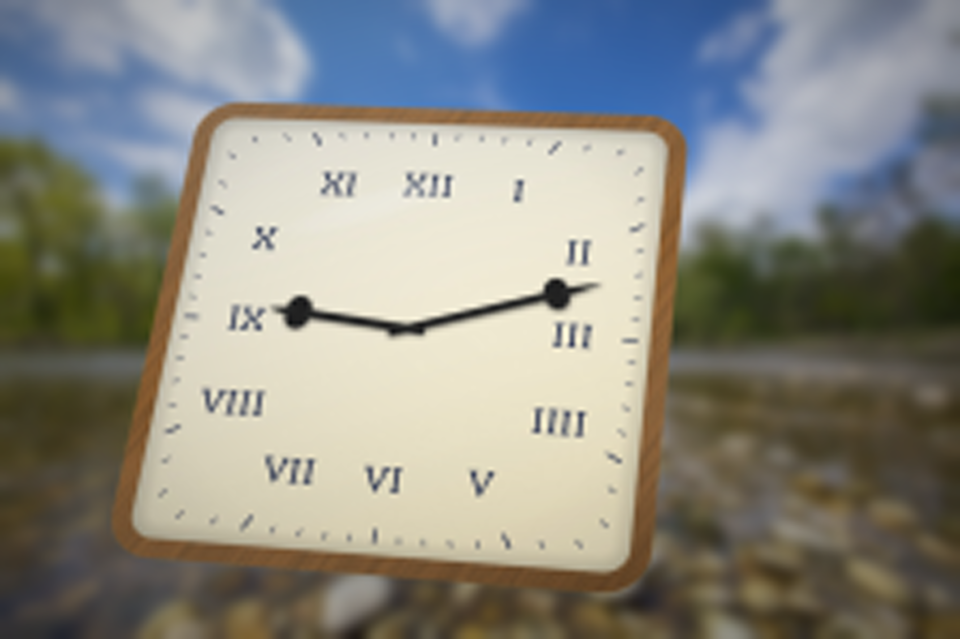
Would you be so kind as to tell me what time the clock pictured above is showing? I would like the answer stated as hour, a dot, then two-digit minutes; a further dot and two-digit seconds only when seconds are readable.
9.12
